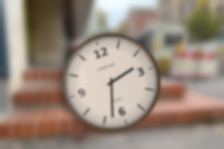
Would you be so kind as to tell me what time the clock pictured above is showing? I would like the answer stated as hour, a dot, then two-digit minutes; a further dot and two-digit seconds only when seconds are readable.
2.33
